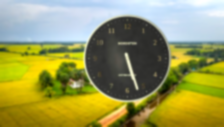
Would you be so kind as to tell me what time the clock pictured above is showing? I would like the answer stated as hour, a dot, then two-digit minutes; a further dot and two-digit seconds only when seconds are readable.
5.27
